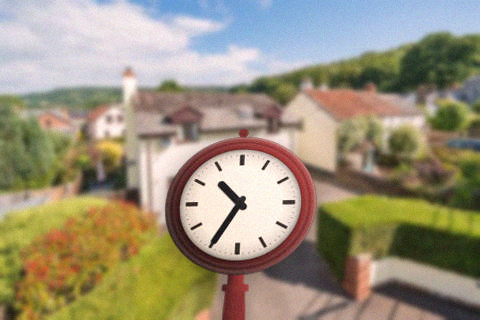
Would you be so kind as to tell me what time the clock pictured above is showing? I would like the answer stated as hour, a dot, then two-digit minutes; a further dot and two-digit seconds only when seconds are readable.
10.35
